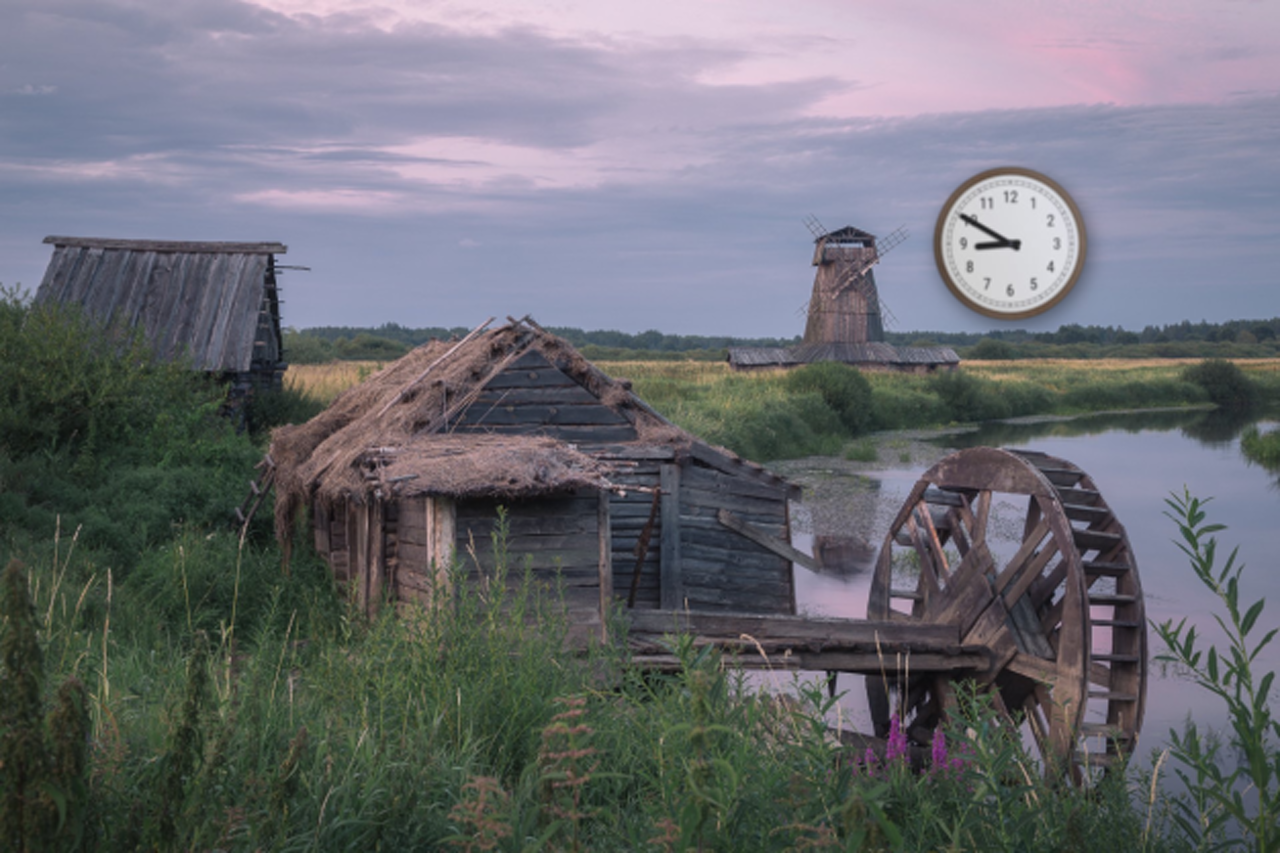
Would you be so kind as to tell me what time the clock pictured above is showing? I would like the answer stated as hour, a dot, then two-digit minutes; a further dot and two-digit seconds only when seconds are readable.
8.50
